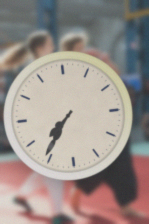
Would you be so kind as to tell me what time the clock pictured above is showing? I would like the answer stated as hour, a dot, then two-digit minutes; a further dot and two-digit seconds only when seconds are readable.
7.36
